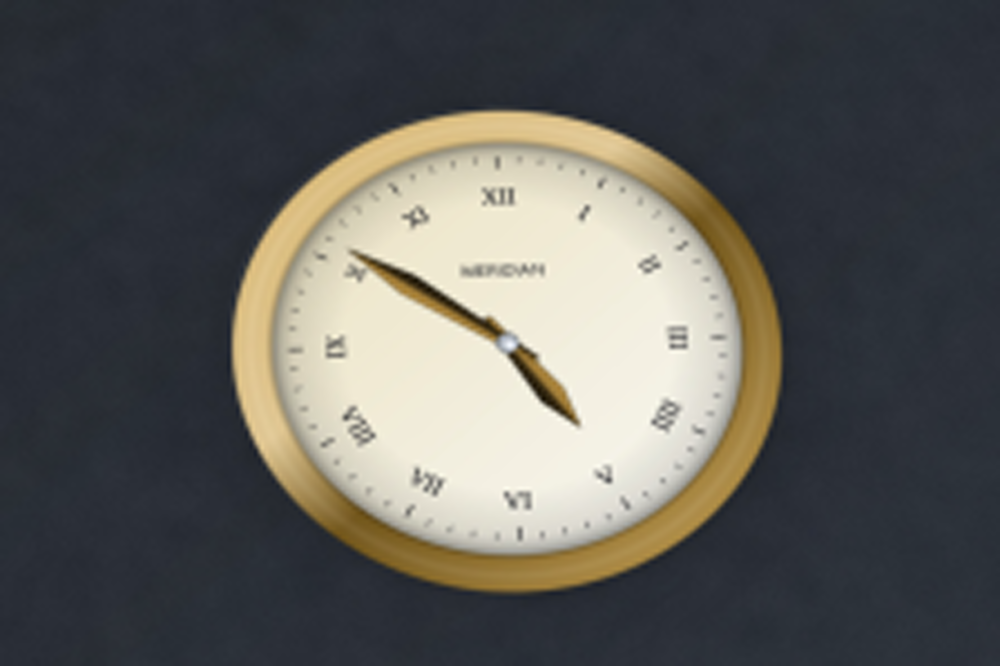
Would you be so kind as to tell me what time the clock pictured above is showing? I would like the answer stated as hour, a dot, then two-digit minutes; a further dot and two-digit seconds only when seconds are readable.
4.51
